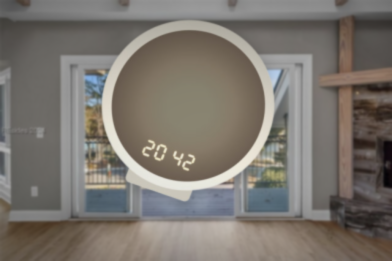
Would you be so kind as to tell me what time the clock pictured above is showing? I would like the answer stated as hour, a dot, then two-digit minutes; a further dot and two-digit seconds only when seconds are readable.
20.42
